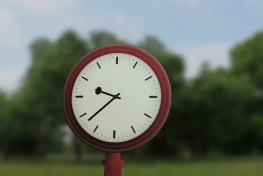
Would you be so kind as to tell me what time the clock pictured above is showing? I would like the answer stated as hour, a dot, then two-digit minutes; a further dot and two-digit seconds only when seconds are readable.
9.38
